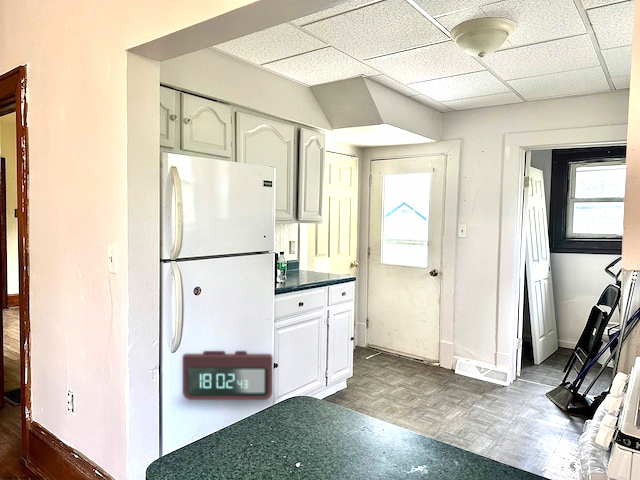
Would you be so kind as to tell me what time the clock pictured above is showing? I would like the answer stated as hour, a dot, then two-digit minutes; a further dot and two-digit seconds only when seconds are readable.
18.02
